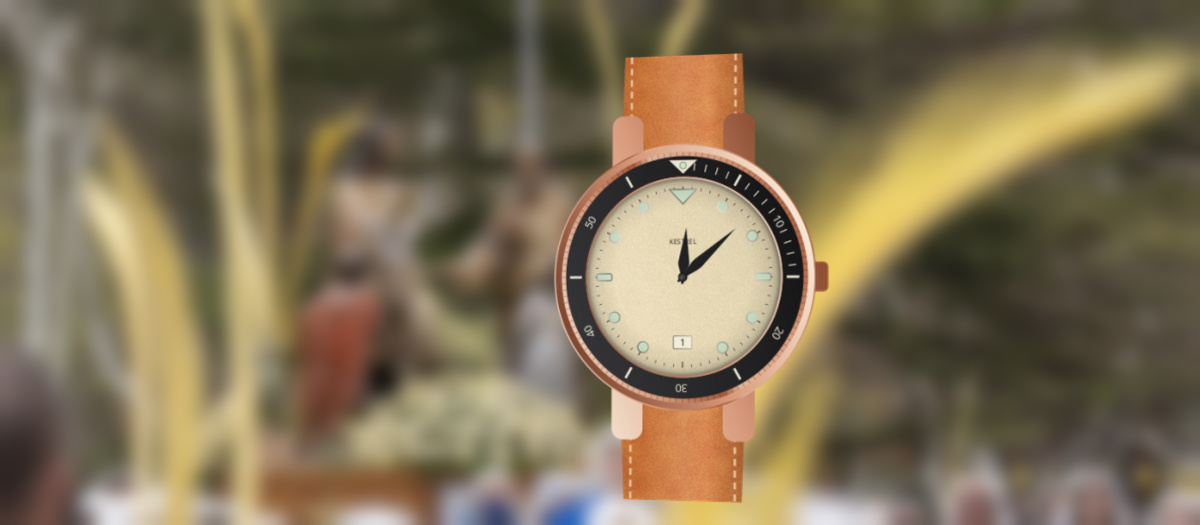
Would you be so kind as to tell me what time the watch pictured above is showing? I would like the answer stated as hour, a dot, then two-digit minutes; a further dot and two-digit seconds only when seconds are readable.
12.08
